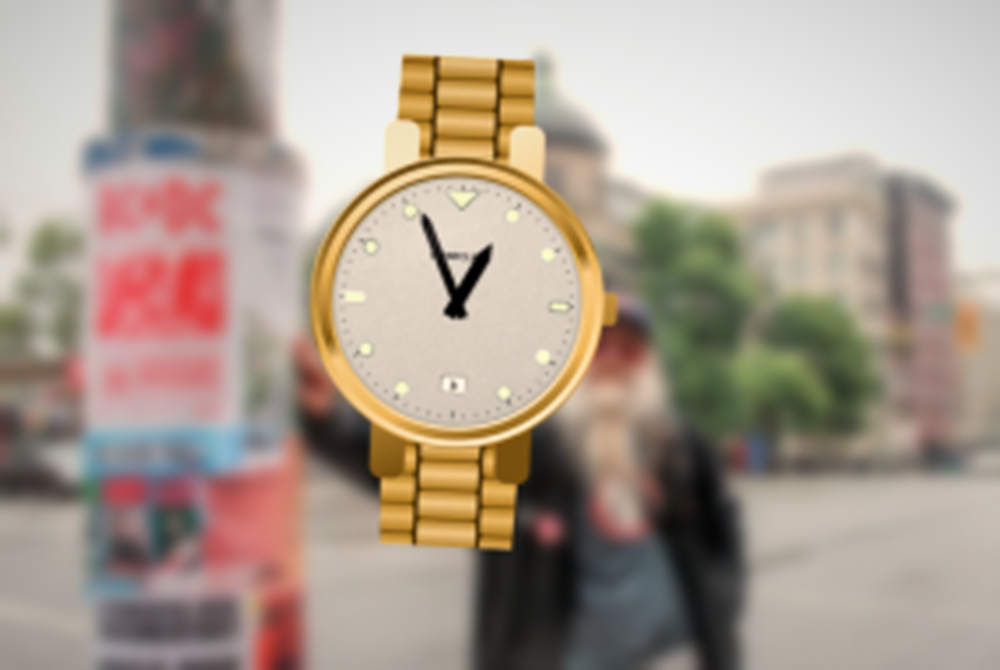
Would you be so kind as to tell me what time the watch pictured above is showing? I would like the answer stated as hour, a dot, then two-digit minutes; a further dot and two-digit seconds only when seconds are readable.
12.56
